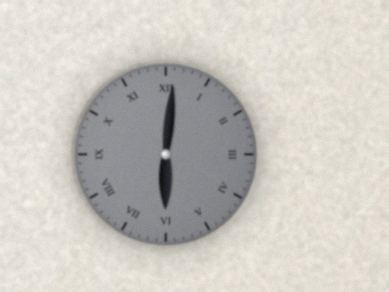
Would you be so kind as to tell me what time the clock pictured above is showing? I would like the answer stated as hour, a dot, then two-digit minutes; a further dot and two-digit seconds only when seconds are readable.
6.01
